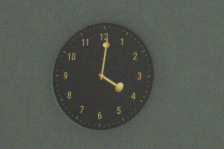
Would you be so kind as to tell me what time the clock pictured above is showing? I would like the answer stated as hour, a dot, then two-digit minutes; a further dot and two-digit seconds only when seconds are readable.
4.01
